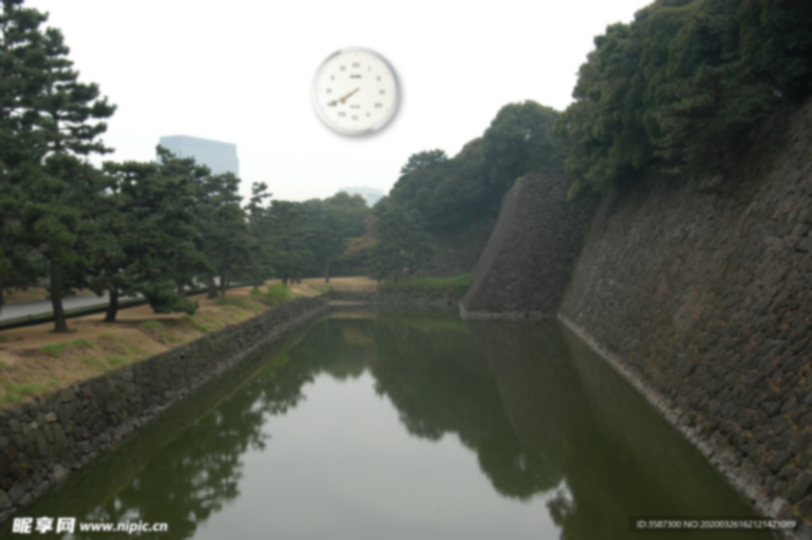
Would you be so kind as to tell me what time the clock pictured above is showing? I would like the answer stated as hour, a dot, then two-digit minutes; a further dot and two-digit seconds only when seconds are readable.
7.40
